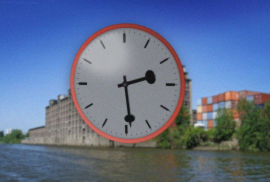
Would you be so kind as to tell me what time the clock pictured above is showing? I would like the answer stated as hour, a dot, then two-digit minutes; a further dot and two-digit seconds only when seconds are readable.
2.29
